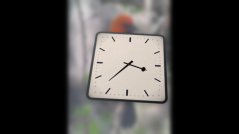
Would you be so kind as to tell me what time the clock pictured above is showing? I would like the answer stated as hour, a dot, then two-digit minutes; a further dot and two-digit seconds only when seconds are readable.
3.37
